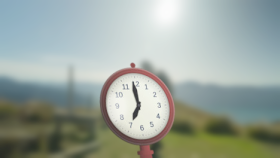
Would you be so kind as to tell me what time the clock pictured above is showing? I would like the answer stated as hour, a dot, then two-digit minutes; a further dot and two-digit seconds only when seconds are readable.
6.59
